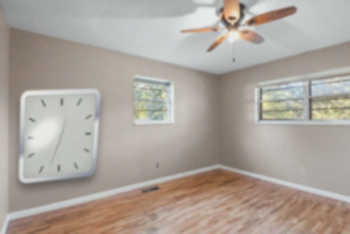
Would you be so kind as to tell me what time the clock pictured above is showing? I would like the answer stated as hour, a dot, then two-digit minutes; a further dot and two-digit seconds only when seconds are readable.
12.33
